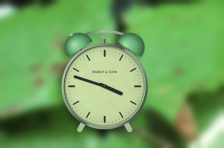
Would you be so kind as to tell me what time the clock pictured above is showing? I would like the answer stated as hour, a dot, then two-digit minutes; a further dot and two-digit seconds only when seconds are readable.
3.48
